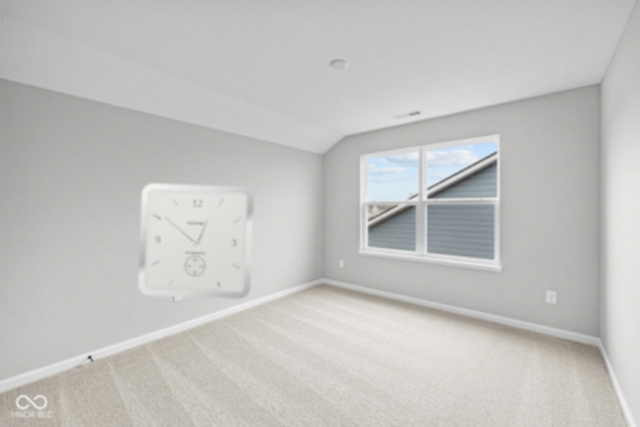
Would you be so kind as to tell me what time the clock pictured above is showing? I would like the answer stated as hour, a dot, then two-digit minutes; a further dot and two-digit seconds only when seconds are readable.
12.51
